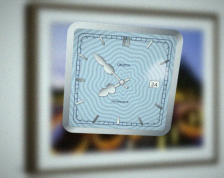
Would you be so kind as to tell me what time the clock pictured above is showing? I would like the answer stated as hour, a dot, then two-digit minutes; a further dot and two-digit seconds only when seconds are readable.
7.52
